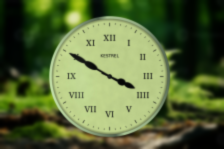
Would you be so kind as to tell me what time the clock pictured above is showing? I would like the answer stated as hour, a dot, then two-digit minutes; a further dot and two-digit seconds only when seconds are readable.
3.50
